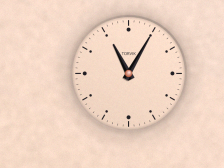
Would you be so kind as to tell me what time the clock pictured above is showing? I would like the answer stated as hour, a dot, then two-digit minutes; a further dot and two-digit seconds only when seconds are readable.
11.05
